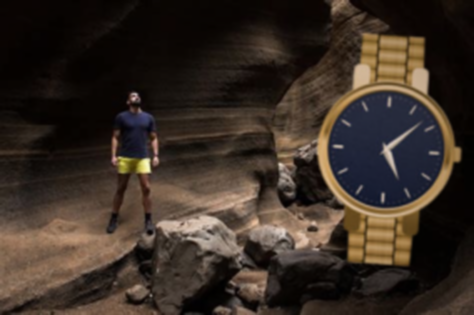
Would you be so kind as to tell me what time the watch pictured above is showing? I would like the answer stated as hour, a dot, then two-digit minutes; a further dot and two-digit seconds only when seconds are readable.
5.08
